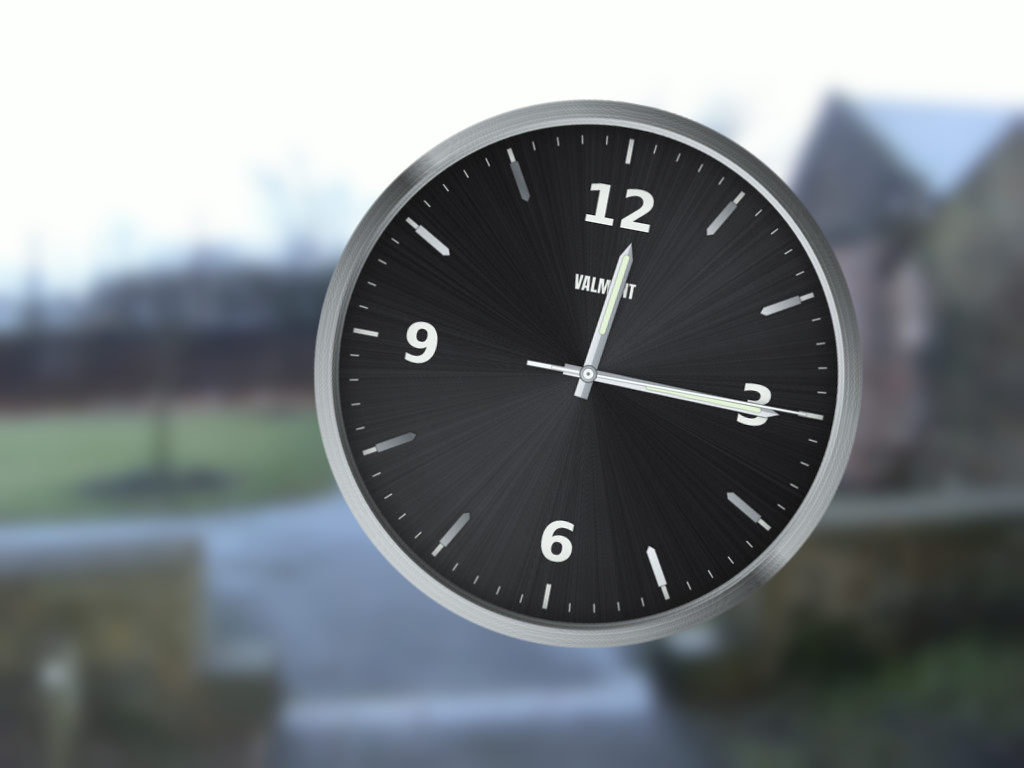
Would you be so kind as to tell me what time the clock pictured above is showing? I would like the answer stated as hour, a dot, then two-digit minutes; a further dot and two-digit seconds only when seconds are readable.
12.15.15
